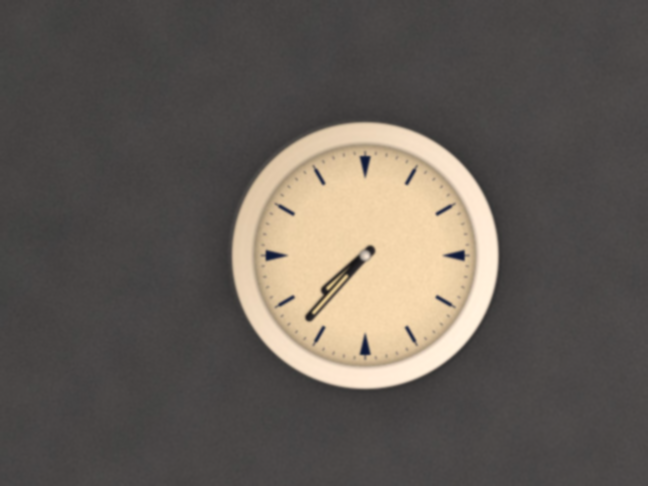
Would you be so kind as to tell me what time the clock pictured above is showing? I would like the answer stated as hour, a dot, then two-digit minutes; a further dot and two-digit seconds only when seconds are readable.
7.37
